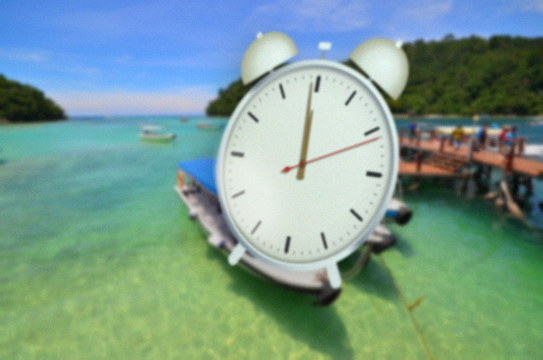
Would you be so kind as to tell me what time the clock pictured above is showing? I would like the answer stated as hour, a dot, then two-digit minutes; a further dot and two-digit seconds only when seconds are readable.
11.59.11
